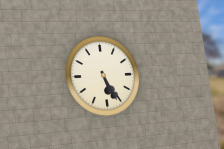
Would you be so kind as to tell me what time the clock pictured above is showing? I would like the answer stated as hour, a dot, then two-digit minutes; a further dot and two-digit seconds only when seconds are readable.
5.26
